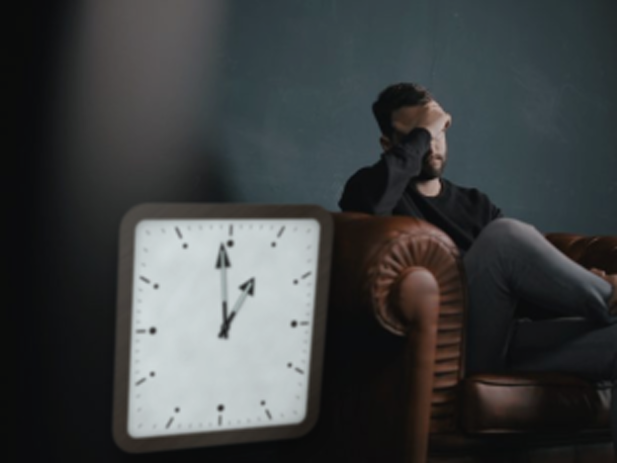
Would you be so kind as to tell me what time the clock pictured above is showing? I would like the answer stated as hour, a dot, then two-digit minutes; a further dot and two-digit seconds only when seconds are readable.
12.59
